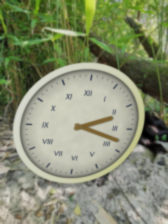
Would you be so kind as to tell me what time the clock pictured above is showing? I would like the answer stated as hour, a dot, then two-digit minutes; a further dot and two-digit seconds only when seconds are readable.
2.18
